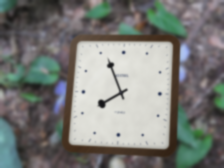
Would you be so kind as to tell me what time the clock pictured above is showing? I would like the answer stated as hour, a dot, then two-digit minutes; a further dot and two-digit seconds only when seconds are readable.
7.56
